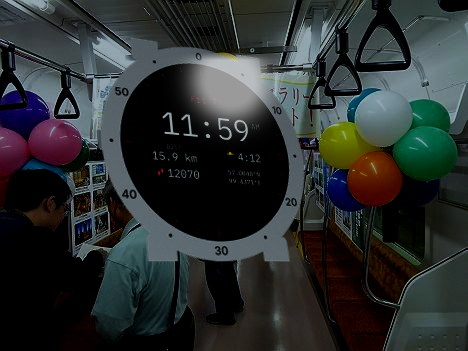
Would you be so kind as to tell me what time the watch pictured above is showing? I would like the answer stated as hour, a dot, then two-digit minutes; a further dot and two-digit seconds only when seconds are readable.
11.59
